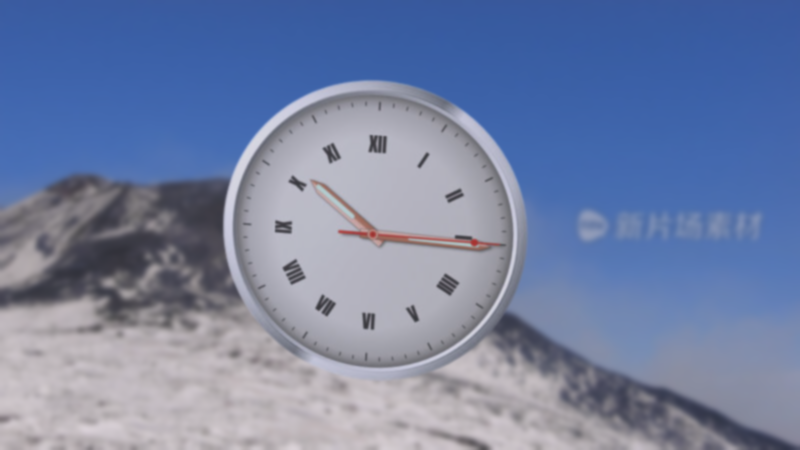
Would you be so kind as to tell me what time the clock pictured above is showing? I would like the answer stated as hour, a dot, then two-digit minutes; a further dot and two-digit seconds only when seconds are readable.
10.15.15
